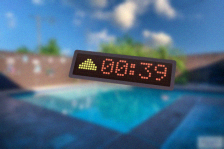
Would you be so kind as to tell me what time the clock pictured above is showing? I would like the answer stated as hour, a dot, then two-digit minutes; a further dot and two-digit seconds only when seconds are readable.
0.39
